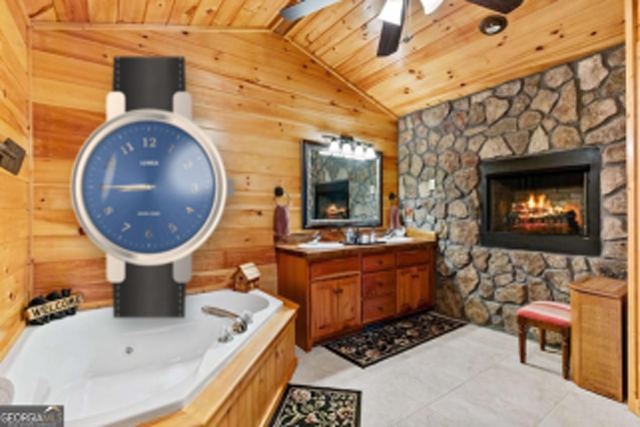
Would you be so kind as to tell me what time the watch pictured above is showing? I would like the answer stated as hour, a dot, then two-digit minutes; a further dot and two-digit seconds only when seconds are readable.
8.45
